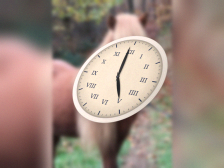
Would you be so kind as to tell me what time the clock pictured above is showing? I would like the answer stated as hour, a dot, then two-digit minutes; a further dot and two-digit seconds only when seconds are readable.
4.59
